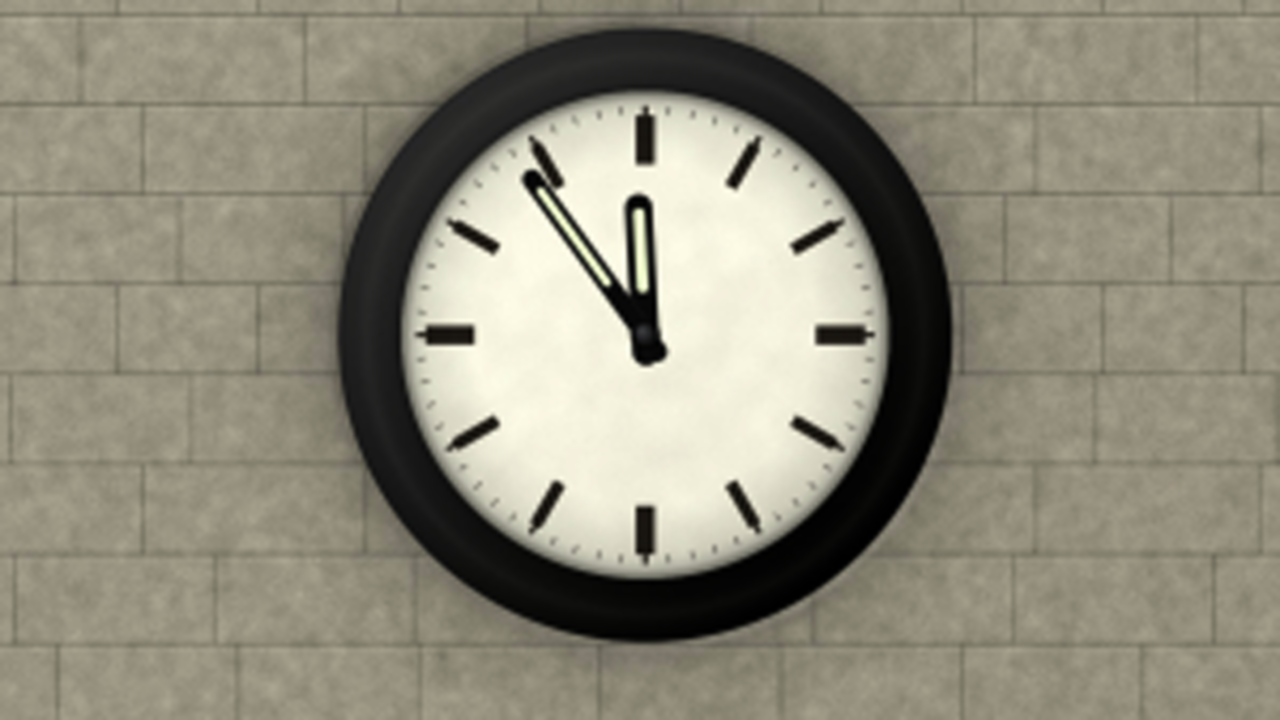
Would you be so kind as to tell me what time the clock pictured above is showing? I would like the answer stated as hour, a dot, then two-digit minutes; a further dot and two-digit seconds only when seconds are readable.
11.54
